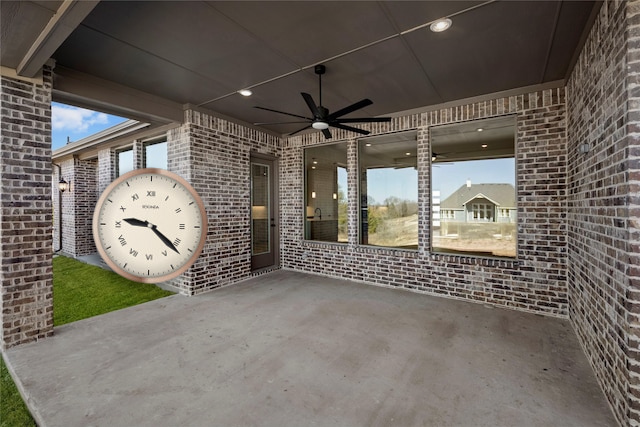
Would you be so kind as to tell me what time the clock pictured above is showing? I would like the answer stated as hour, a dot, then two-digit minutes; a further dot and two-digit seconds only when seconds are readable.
9.22
